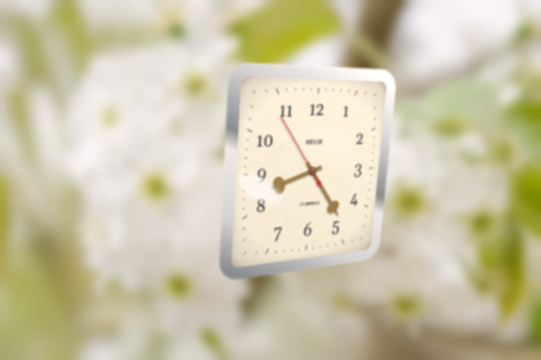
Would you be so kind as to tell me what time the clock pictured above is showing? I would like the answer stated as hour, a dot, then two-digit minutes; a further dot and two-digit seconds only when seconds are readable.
8.23.54
